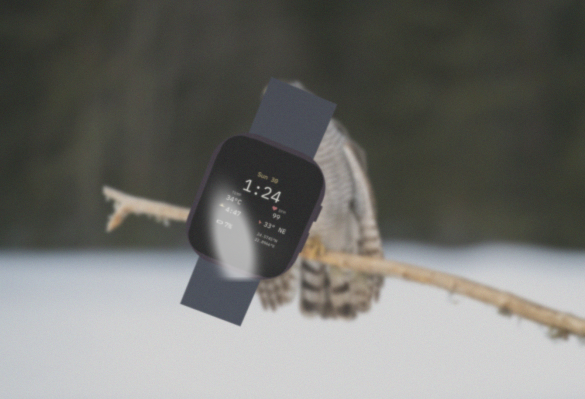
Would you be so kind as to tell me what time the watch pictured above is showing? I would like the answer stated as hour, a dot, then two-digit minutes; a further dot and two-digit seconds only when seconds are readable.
1.24
